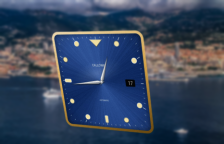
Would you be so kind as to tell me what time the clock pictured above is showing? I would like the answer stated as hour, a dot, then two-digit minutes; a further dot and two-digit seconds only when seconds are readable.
12.44
